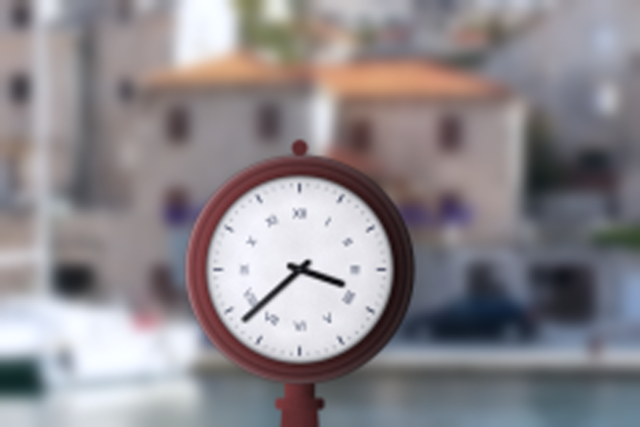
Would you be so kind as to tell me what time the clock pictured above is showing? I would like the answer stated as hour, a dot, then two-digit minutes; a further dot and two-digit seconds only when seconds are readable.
3.38
